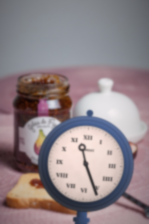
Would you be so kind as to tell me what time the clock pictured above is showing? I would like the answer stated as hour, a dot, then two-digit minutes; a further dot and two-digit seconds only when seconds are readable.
11.26
